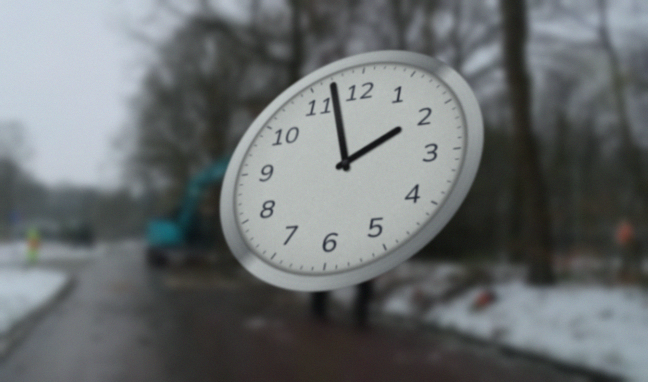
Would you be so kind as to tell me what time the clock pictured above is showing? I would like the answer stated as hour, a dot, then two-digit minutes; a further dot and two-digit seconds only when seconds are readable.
1.57
